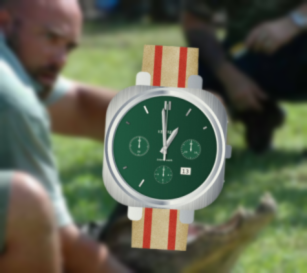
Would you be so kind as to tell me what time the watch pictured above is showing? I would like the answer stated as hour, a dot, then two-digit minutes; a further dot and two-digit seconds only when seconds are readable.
12.59
